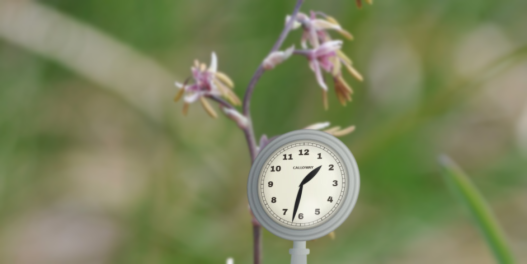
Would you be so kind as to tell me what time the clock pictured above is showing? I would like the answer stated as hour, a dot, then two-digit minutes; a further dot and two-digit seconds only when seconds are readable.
1.32
